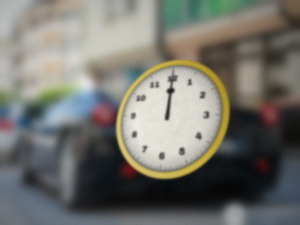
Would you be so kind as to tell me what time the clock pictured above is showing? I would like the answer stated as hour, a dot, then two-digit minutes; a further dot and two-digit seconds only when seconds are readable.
12.00
